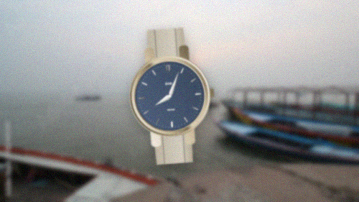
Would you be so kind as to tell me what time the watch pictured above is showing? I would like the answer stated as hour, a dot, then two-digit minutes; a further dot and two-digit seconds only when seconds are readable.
8.04
